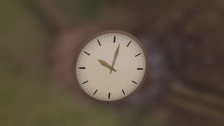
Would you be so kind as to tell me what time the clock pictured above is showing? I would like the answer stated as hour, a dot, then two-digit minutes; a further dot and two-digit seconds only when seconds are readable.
10.02
